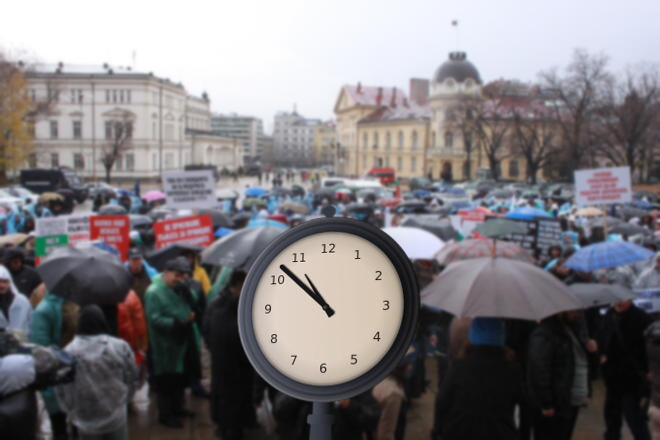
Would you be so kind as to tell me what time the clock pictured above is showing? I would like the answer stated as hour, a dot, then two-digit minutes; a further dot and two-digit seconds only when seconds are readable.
10.52
